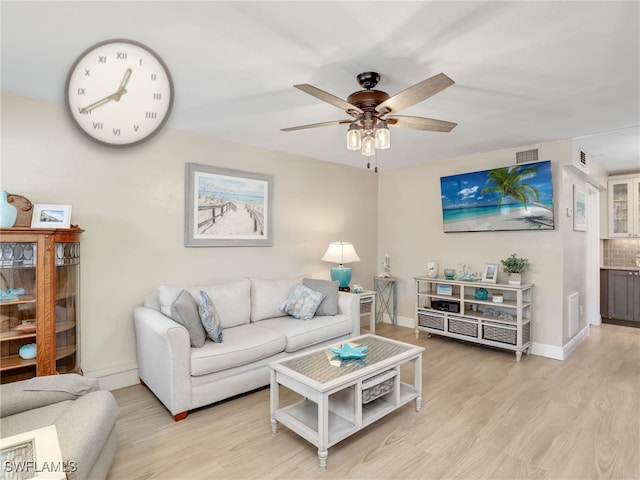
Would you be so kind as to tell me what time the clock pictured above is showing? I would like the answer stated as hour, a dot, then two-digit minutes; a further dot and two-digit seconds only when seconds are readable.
12.40
